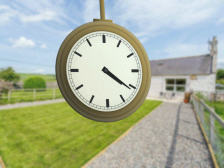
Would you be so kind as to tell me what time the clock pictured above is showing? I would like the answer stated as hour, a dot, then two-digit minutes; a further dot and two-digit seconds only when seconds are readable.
4.21
